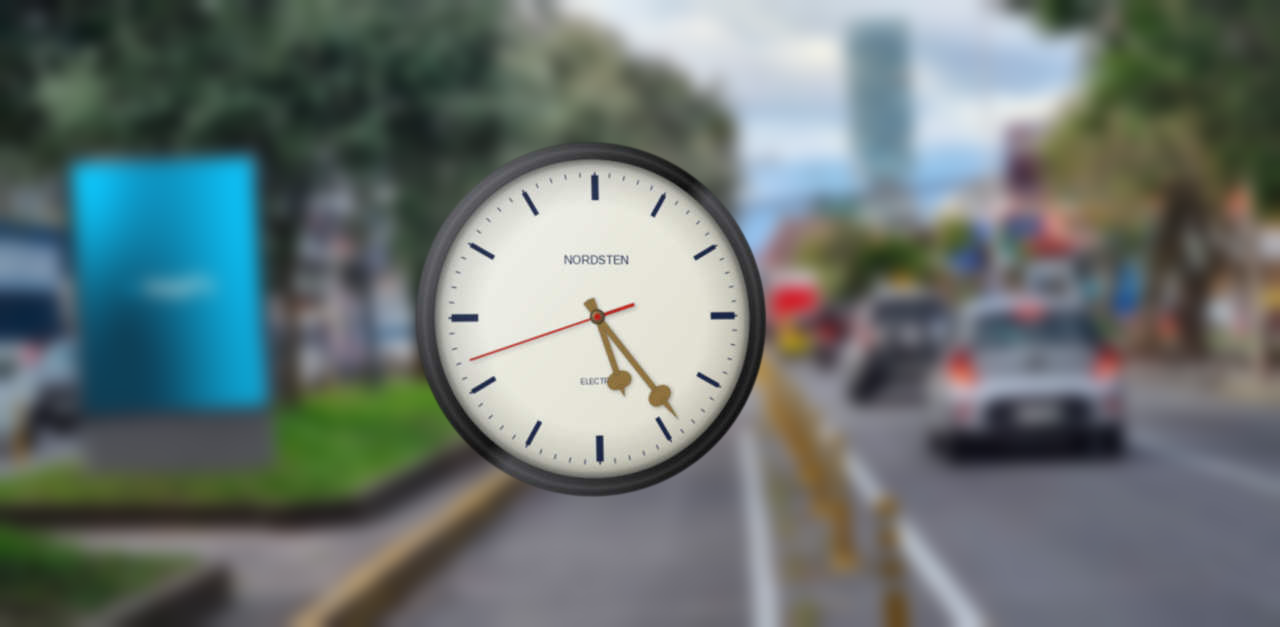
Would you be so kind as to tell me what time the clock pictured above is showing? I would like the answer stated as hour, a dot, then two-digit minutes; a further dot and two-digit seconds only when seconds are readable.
5.23.42
